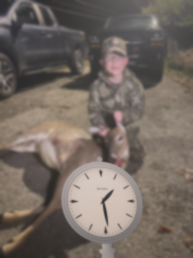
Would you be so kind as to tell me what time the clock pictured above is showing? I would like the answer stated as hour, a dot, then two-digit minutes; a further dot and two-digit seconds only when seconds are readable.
1.29
